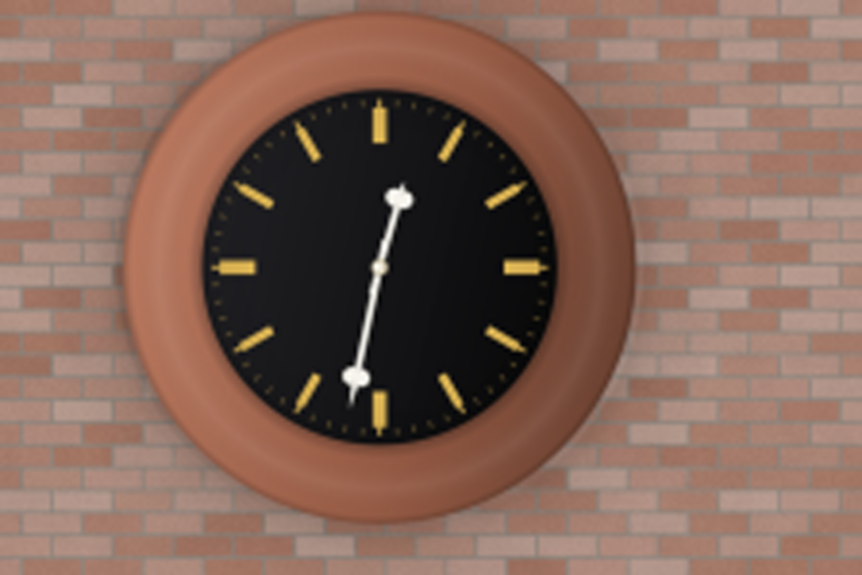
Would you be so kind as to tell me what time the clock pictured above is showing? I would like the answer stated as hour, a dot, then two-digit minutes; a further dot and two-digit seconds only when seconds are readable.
12.32
